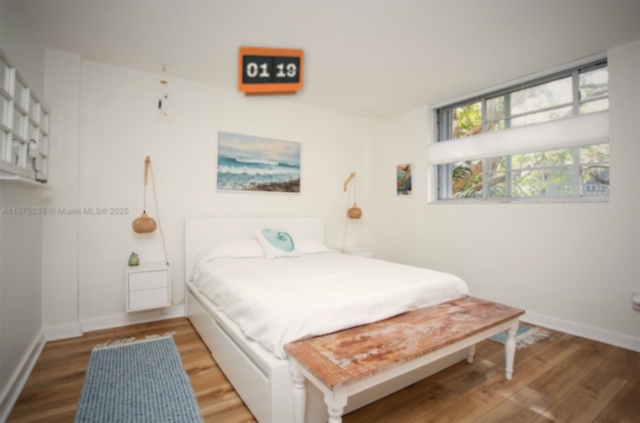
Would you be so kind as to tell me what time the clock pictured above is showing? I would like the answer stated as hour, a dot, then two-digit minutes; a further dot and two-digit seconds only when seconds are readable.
1.19
